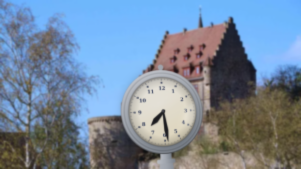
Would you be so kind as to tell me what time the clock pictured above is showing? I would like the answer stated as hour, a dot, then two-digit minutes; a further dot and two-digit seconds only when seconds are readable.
7.29
